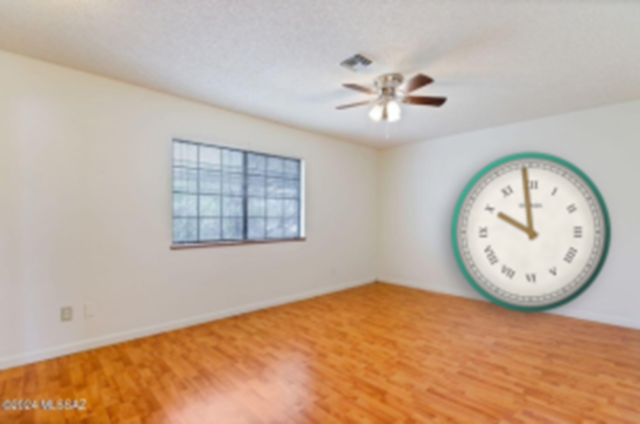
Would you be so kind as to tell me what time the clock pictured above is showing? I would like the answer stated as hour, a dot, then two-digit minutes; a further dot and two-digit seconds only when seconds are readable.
9.59
